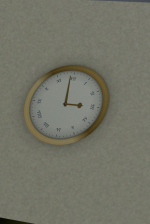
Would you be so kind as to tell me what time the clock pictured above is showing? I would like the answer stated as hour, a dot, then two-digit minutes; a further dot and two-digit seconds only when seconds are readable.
2.59
